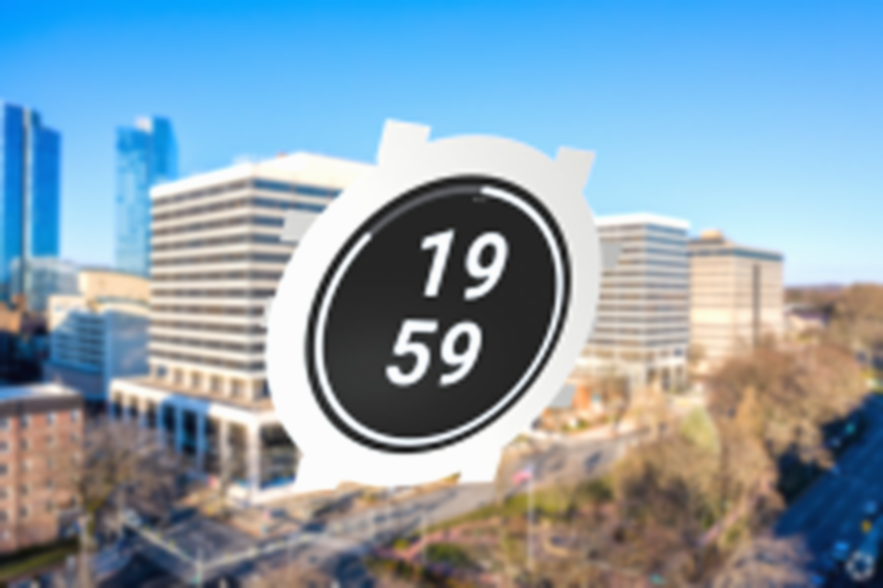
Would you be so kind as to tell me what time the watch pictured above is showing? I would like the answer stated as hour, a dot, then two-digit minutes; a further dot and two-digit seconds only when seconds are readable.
19.59
